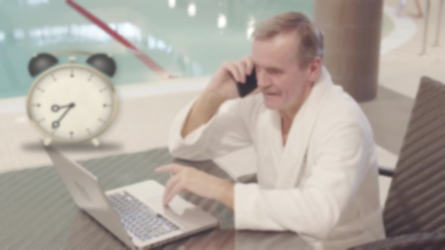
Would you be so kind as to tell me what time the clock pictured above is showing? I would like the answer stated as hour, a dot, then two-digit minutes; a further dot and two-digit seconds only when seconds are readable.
8.36
